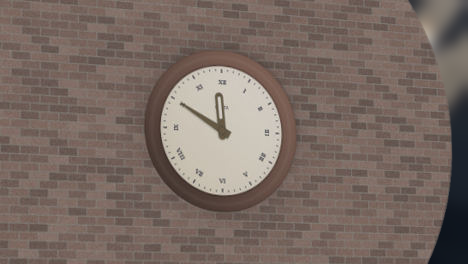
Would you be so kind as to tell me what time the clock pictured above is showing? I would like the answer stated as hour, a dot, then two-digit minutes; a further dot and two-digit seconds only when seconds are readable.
11.50
